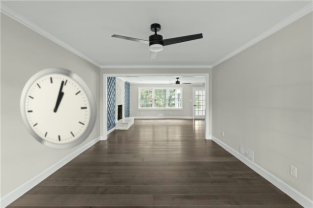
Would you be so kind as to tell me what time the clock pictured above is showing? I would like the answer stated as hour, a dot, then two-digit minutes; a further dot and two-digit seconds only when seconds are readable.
1.04
